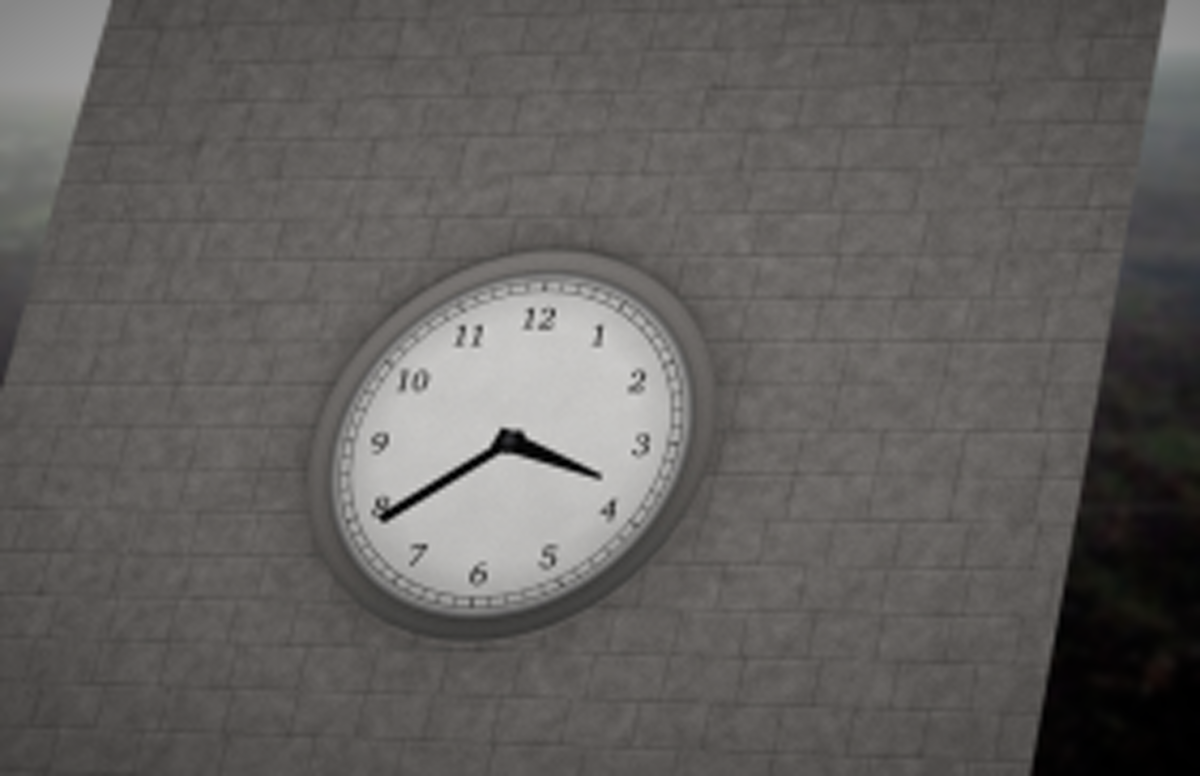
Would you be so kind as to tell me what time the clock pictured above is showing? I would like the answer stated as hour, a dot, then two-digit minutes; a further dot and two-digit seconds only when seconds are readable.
3.39
